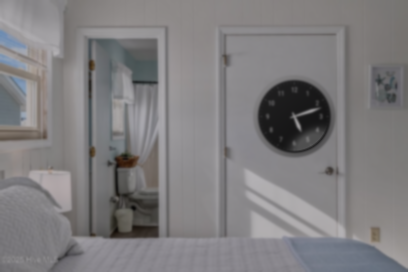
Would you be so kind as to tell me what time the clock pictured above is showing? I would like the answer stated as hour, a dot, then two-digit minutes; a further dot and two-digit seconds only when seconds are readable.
5.12
